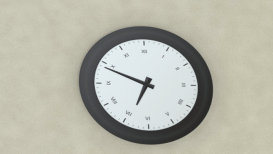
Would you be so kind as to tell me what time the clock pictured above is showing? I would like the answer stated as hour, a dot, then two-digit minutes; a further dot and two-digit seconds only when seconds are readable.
6.49
